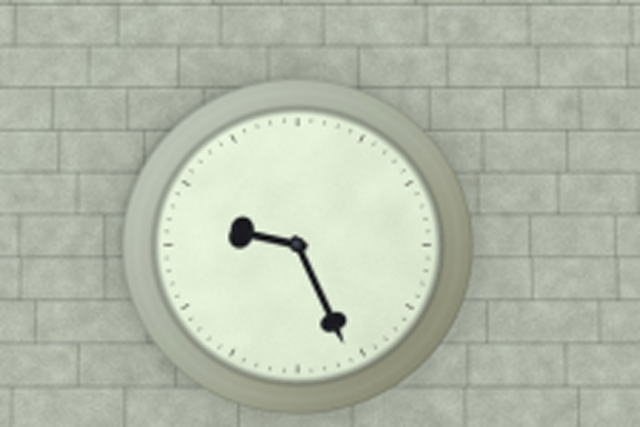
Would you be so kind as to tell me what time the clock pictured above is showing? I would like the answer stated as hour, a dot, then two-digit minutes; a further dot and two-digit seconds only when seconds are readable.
9.26
